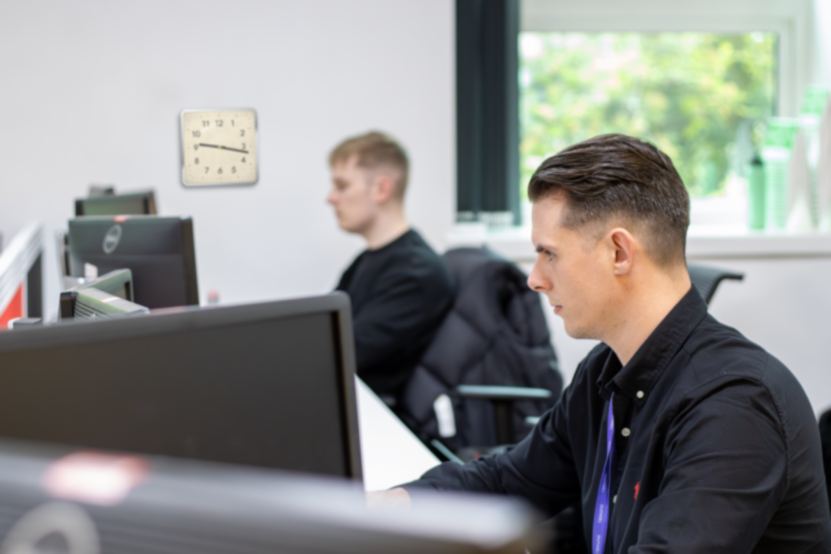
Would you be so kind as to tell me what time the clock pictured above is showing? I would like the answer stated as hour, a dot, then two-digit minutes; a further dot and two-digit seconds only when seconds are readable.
9.17
